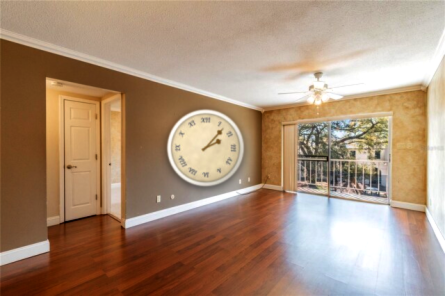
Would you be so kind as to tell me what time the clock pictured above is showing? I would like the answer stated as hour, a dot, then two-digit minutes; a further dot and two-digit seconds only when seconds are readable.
2.07
